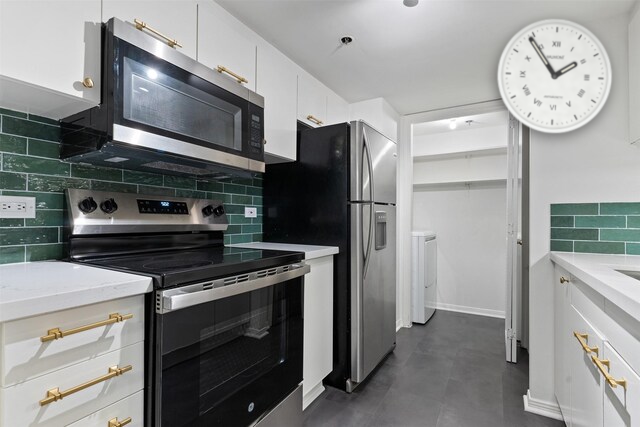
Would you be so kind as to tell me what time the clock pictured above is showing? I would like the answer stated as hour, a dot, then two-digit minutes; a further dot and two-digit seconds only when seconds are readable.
1.54
